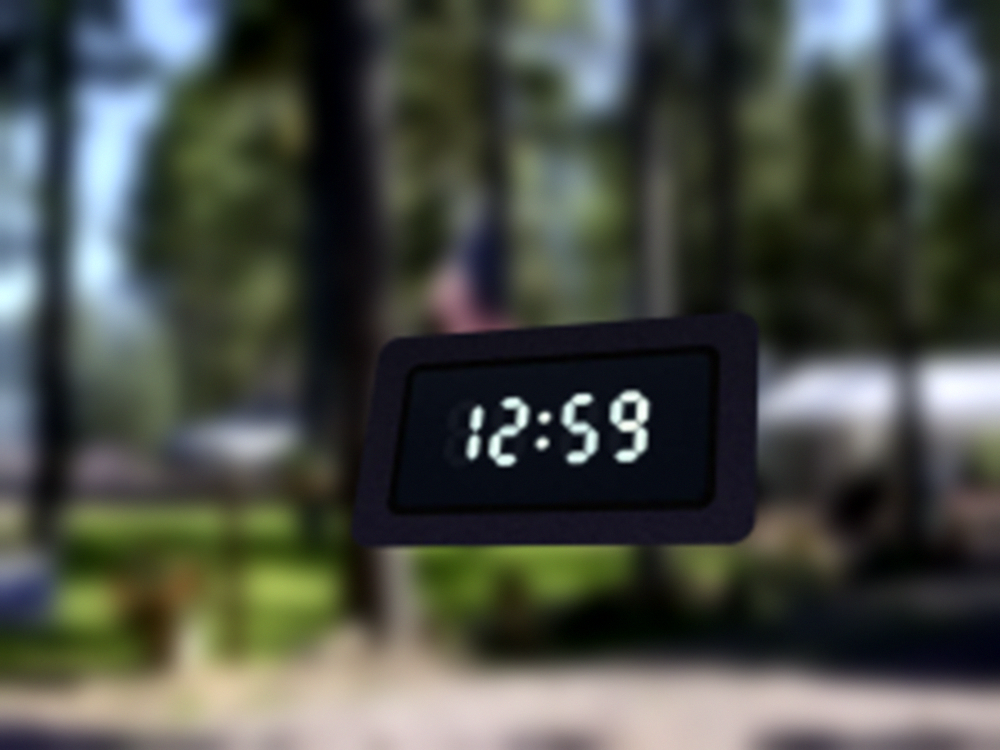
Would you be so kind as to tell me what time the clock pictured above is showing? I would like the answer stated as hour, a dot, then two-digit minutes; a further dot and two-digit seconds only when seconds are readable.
12.59
